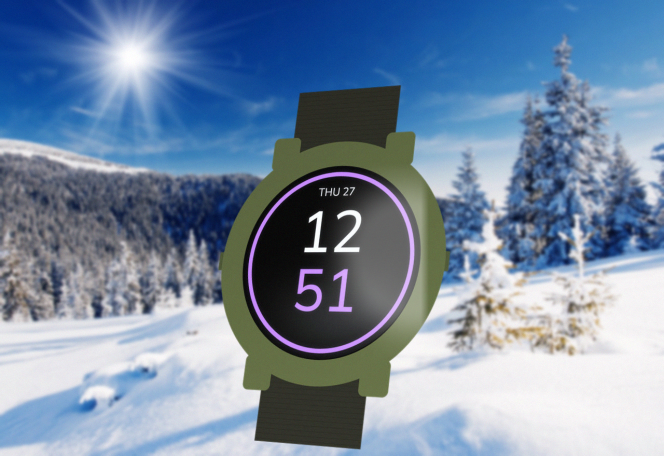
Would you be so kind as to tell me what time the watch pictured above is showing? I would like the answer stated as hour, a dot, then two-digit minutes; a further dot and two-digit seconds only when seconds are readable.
12.51
